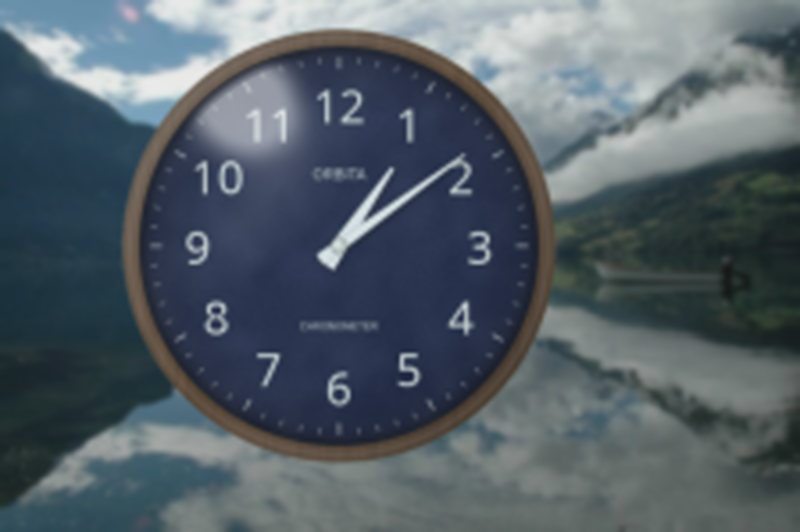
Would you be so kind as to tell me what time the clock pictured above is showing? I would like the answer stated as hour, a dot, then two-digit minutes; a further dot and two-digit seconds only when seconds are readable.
1.09
